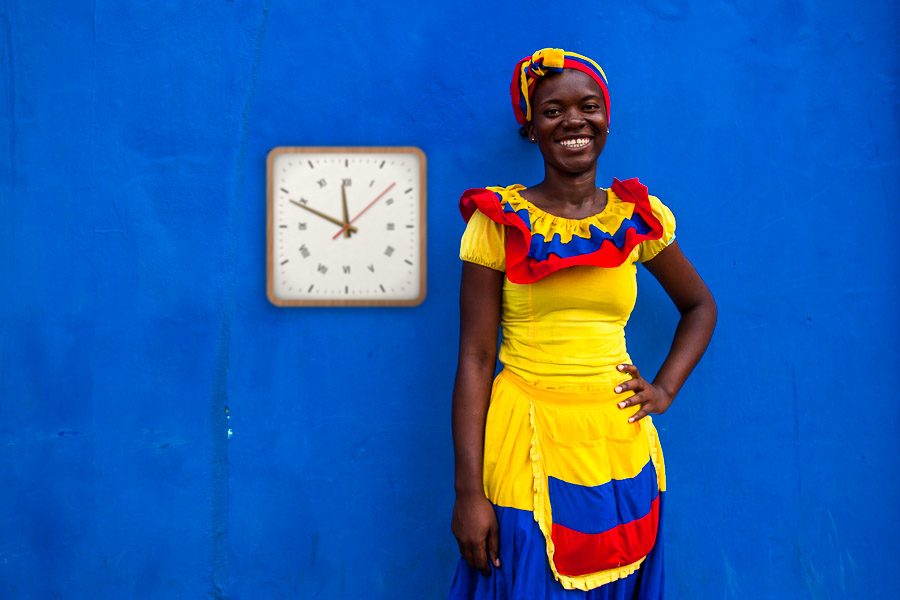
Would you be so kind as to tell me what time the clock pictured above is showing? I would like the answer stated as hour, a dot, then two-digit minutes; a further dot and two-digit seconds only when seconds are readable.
11.49.08
